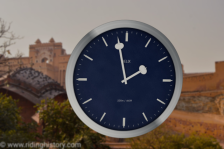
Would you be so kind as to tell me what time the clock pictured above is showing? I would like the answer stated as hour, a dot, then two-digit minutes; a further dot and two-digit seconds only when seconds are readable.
1.58
